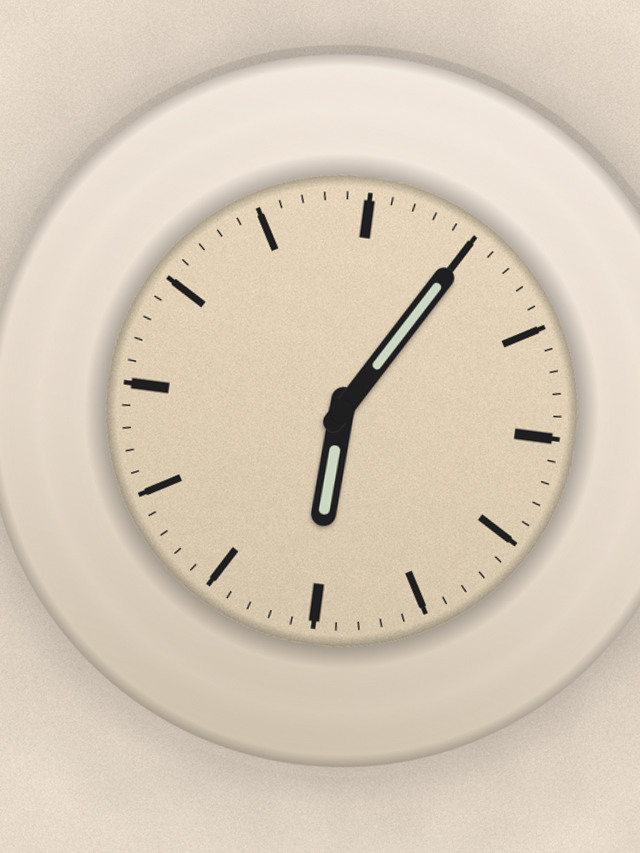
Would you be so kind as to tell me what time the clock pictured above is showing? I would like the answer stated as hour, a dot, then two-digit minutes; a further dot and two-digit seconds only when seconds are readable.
6.05
